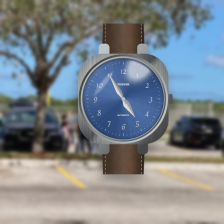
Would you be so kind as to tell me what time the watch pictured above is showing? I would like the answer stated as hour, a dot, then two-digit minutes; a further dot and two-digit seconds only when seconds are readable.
4.55
